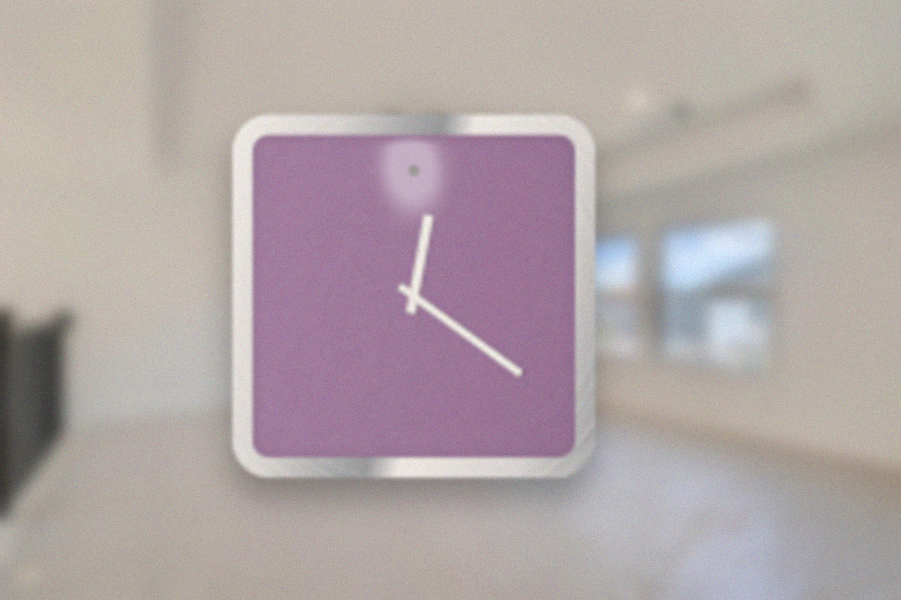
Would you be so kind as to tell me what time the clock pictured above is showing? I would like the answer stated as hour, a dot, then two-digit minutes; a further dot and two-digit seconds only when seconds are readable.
12.21
